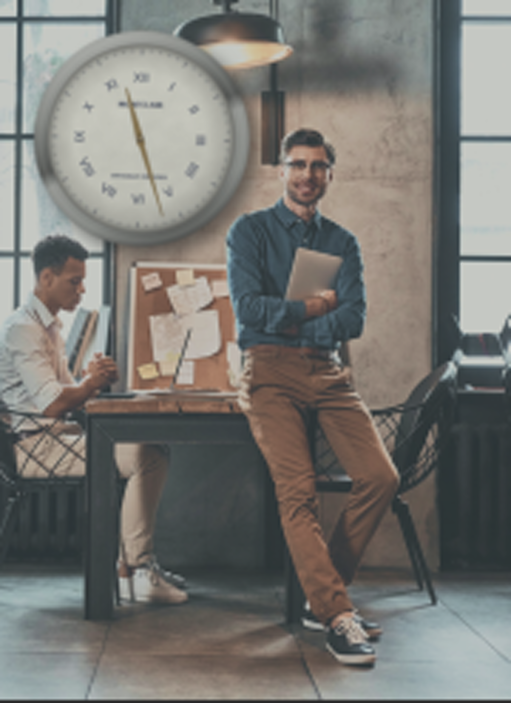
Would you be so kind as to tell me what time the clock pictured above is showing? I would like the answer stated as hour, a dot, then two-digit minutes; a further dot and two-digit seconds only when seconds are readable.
11.27
